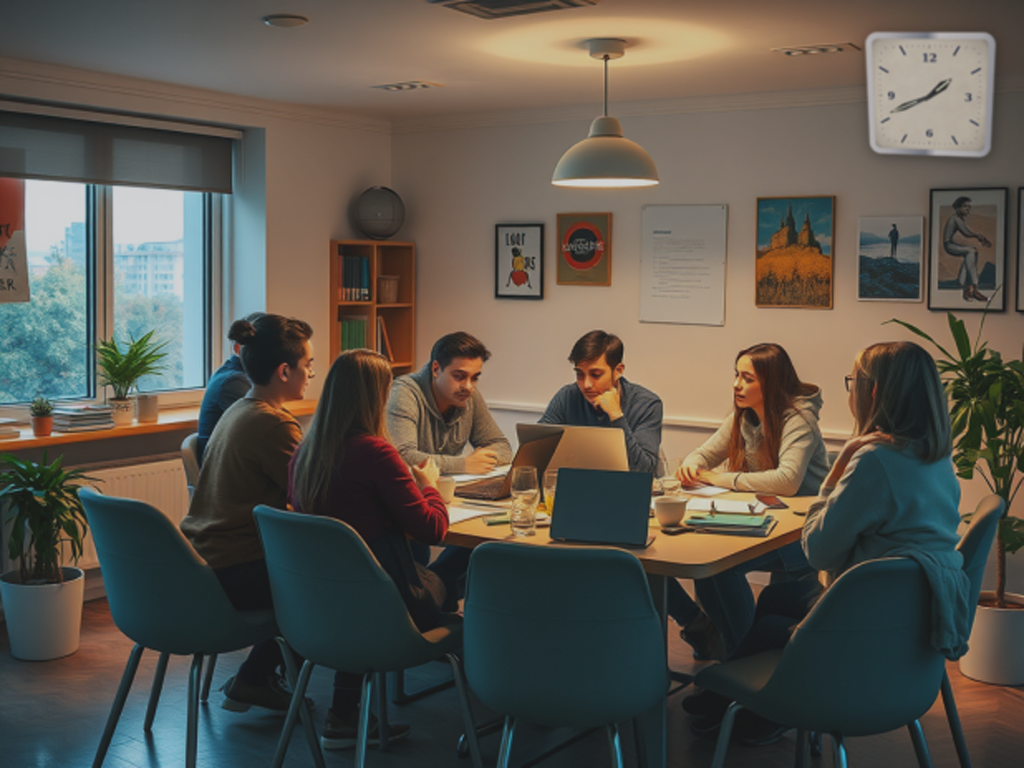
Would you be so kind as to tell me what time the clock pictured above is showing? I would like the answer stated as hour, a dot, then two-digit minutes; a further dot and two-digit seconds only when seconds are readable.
1.41
